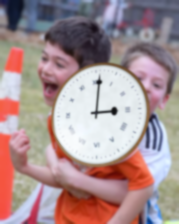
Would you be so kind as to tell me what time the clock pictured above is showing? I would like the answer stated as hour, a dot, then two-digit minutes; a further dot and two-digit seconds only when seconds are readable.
3.01
